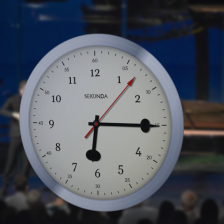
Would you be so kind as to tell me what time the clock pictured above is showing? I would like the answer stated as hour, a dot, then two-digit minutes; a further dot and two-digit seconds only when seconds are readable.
6.15.07
